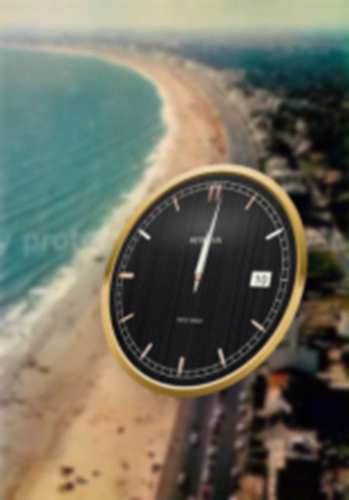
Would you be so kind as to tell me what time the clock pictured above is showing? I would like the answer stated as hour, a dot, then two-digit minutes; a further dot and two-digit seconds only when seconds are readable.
12.01
